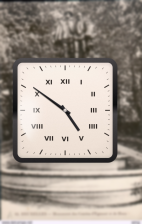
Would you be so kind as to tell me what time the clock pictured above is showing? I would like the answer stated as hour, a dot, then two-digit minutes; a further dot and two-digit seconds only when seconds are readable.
4.51
